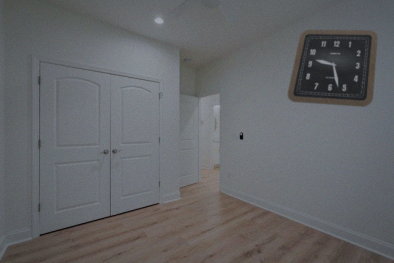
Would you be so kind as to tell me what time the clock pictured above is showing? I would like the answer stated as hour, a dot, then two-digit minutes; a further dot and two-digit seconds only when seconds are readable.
9.27
